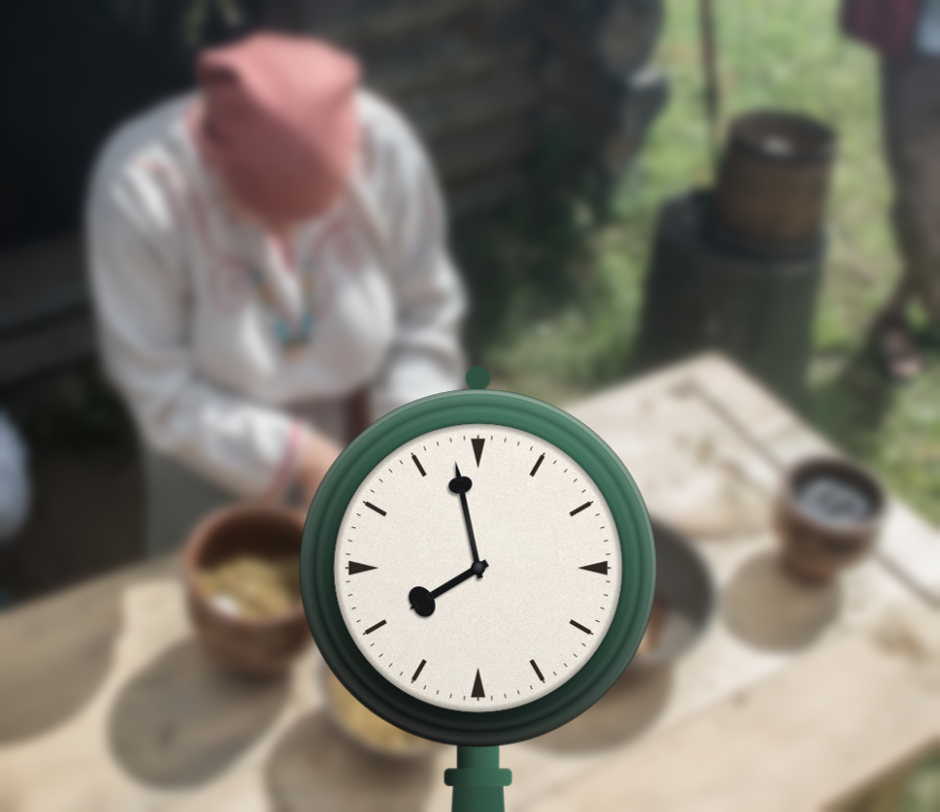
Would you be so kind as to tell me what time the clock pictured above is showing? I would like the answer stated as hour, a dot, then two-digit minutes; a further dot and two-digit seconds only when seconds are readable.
7.58
